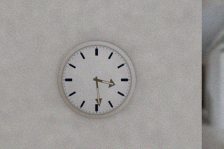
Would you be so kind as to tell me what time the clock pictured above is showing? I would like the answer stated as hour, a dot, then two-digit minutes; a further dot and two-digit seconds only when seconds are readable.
3.29
